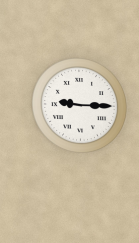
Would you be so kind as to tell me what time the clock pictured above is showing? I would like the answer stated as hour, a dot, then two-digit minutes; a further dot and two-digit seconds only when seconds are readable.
9.15
